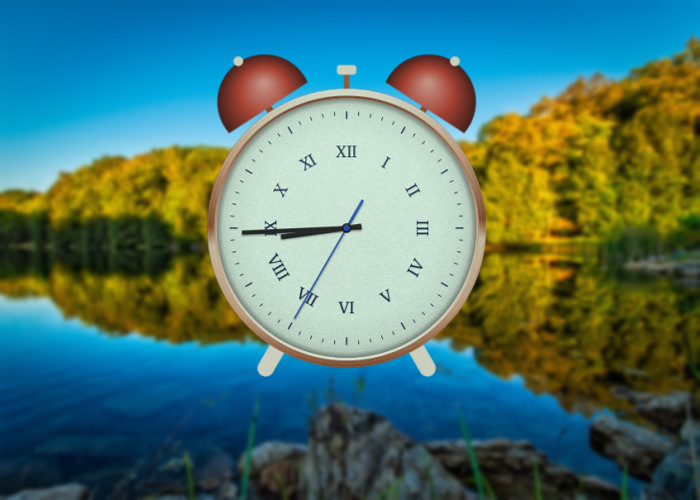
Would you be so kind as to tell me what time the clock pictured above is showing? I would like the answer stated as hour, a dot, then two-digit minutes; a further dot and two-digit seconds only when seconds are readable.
8.44.35
